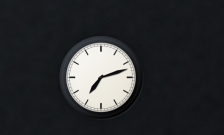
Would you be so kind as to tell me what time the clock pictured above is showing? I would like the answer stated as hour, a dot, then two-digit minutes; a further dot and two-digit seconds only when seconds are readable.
7.12
